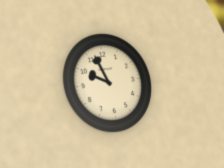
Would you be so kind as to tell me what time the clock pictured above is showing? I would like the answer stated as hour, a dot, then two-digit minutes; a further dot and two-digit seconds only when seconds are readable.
9.57
